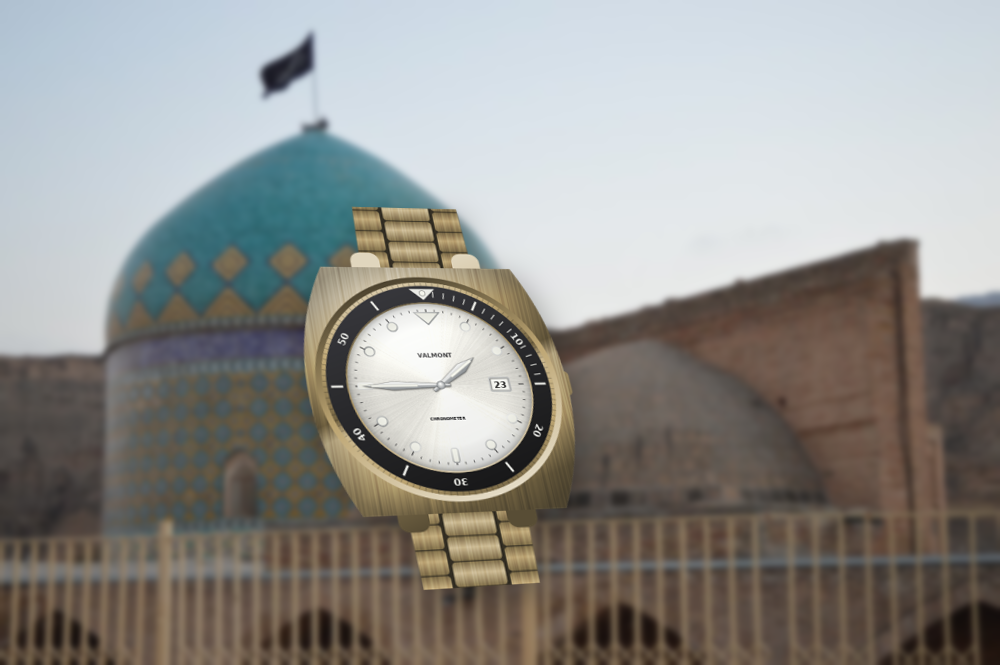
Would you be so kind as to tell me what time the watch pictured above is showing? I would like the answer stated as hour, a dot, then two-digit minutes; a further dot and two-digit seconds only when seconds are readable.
1.45
